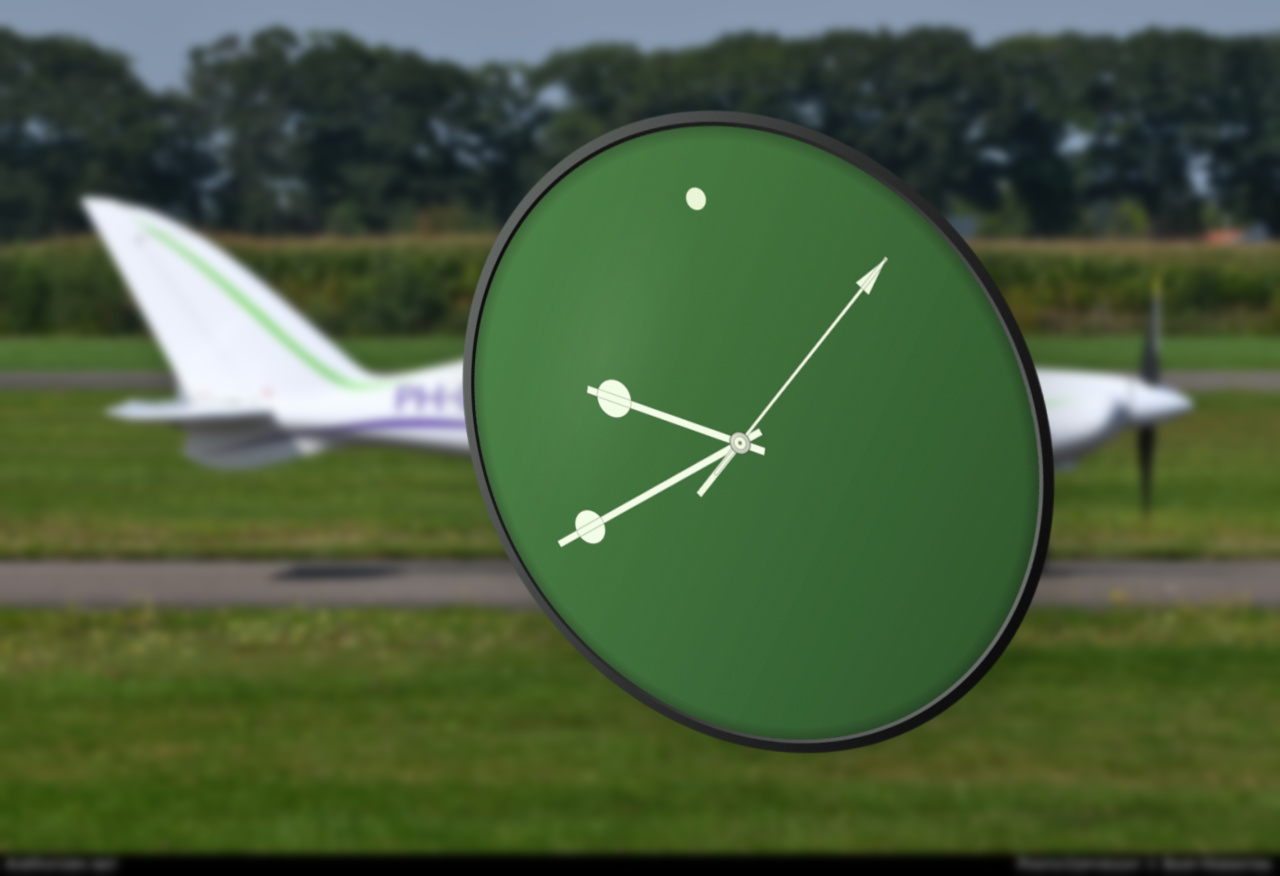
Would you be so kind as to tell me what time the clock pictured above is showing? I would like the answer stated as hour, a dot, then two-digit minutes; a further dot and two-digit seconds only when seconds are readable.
9.41.08
